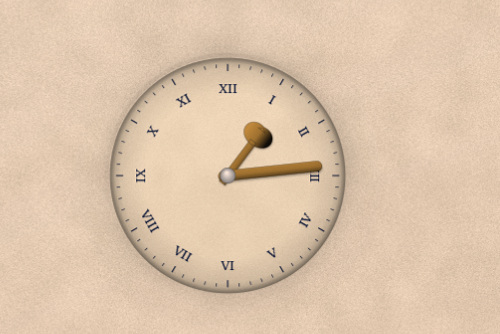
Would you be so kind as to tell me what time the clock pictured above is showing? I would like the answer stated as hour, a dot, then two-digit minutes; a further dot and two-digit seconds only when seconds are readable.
1.14
